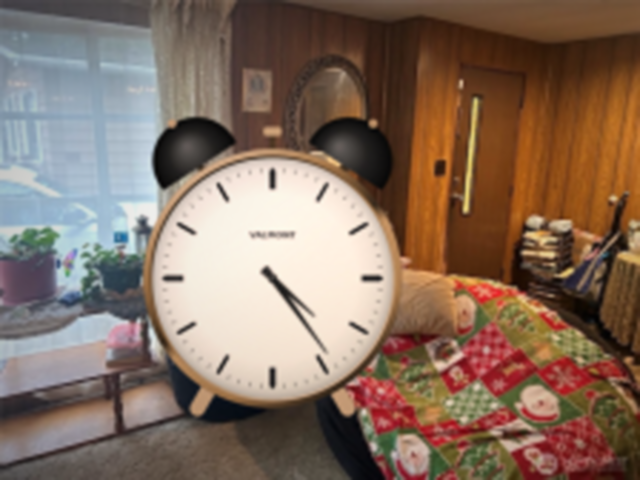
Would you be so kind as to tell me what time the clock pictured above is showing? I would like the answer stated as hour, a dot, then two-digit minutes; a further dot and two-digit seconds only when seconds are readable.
4.24
